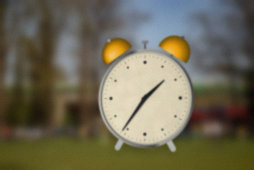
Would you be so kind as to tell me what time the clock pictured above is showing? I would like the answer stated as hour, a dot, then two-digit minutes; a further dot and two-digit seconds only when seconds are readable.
1.36
